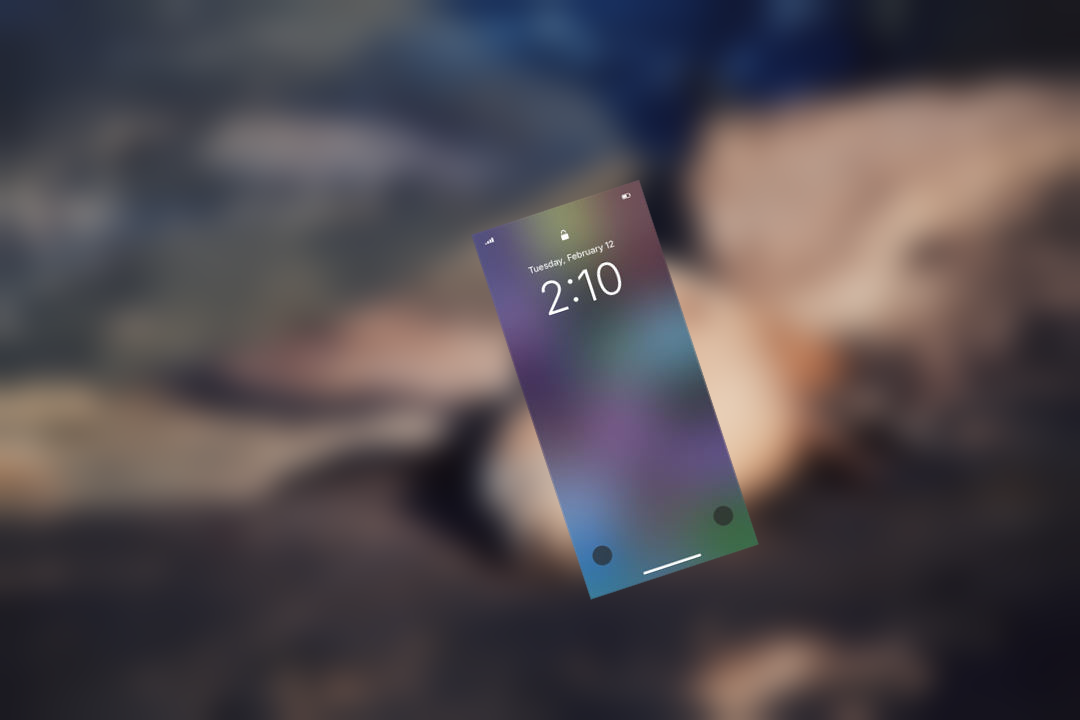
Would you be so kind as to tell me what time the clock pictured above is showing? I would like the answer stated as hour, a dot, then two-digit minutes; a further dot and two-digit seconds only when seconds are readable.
2.10
